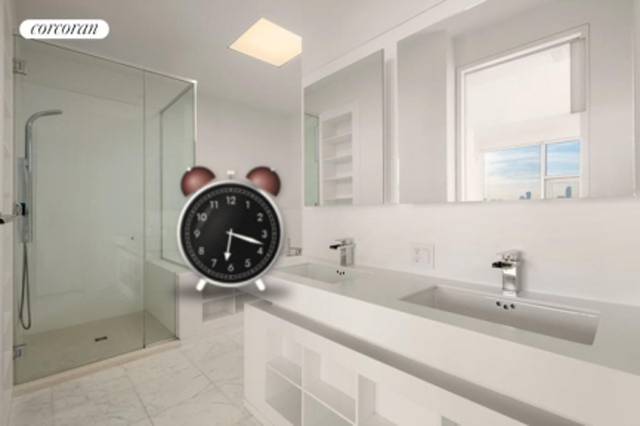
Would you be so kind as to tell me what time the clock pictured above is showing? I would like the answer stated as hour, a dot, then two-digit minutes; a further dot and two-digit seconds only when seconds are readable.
6.18
